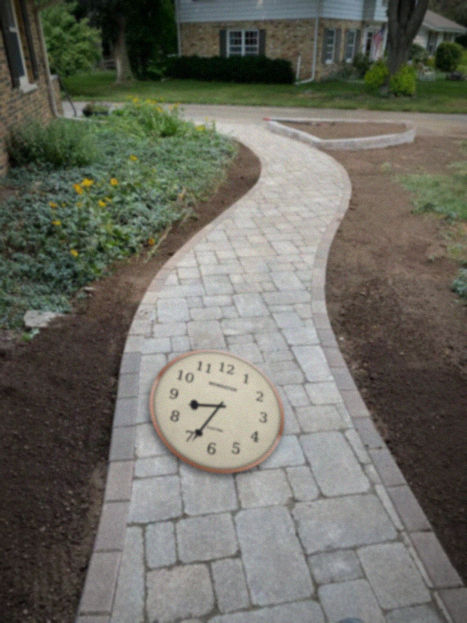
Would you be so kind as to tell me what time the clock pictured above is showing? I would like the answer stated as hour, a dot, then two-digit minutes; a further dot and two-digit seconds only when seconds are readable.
8.34
